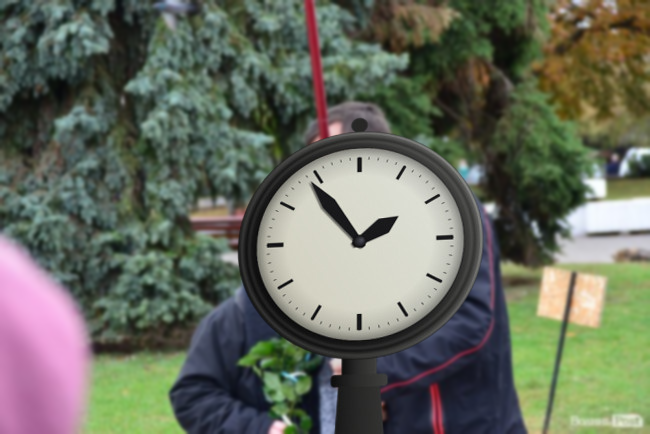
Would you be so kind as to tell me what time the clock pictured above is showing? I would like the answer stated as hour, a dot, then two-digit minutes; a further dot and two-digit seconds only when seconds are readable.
1.54
